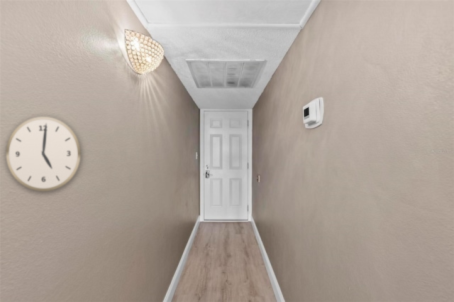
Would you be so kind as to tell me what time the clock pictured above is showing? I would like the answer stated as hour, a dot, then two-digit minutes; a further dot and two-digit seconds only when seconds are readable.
5.01
